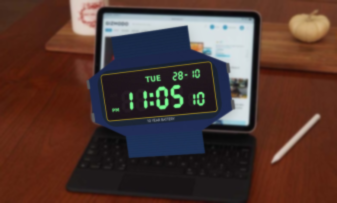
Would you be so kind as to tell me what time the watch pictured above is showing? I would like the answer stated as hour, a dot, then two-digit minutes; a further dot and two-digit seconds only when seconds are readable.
11.05.10
